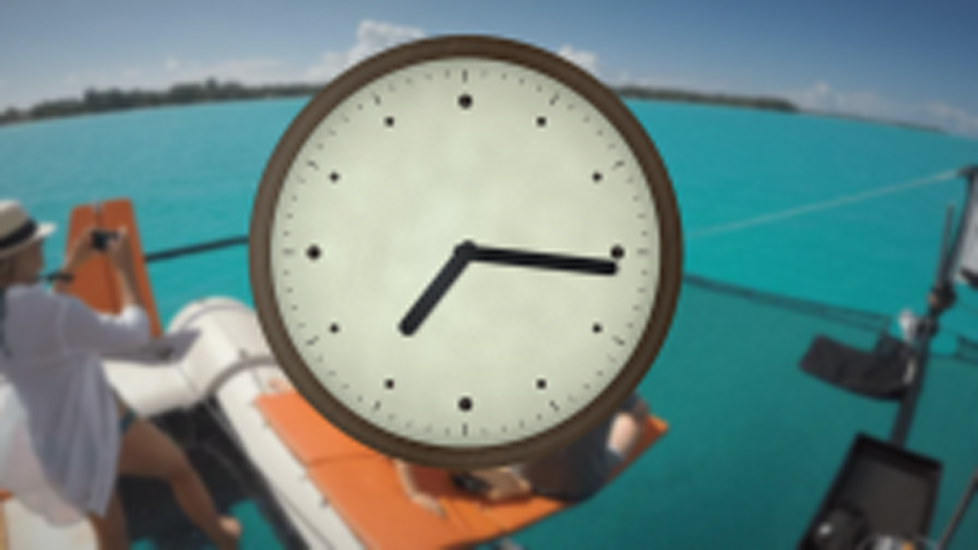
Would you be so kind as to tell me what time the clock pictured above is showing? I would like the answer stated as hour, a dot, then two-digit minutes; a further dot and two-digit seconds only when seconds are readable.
7.16
